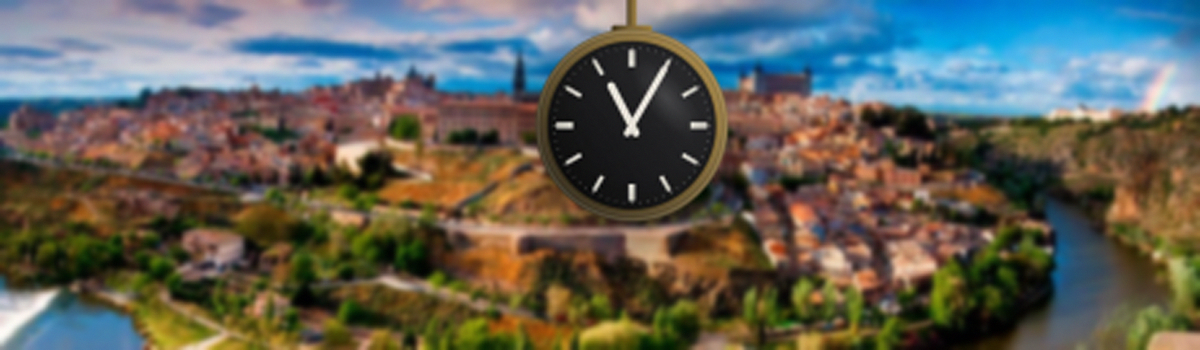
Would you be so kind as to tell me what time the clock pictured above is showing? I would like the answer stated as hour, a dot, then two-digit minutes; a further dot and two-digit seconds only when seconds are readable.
11.05
